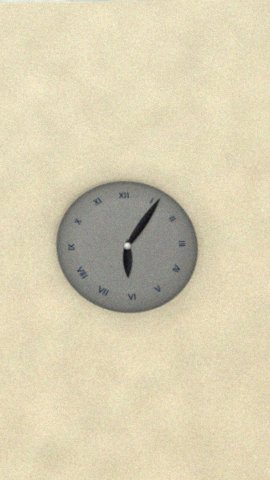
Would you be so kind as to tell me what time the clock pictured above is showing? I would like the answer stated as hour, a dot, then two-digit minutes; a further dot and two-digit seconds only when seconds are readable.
6.06
